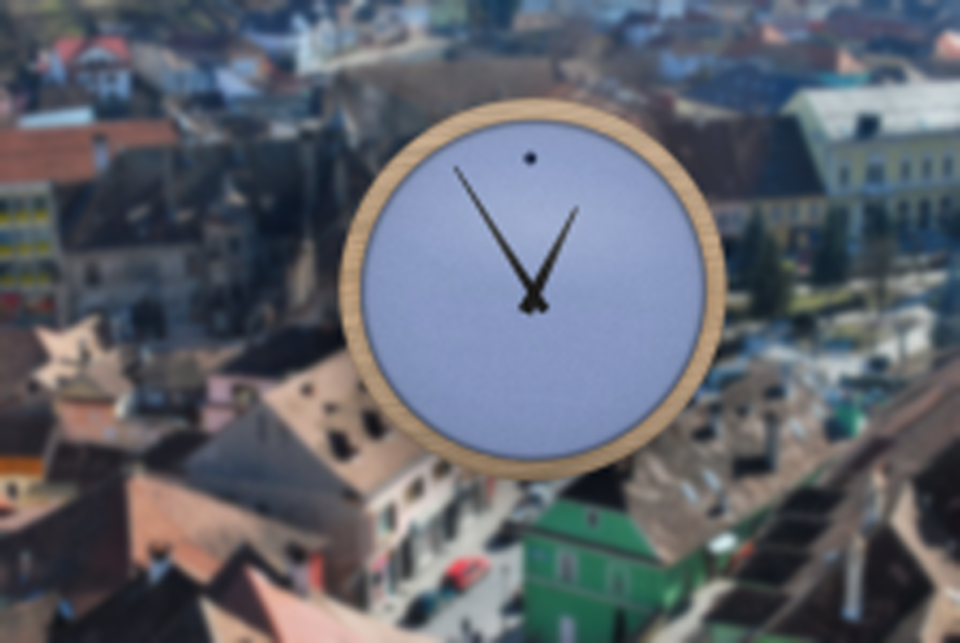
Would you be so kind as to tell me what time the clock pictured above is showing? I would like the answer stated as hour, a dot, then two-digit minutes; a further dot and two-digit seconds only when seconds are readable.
12.55
